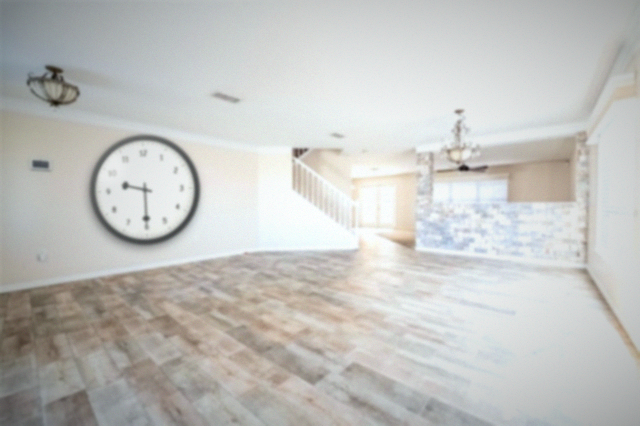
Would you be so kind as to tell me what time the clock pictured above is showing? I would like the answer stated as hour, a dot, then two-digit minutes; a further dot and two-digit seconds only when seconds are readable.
9.30
